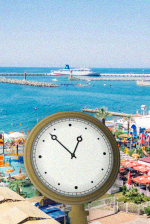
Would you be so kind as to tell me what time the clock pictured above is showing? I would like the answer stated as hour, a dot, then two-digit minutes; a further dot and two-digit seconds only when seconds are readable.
12.53
